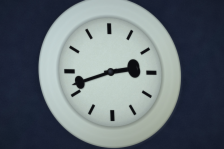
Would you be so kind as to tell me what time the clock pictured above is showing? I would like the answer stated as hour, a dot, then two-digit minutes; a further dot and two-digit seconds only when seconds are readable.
2.42
